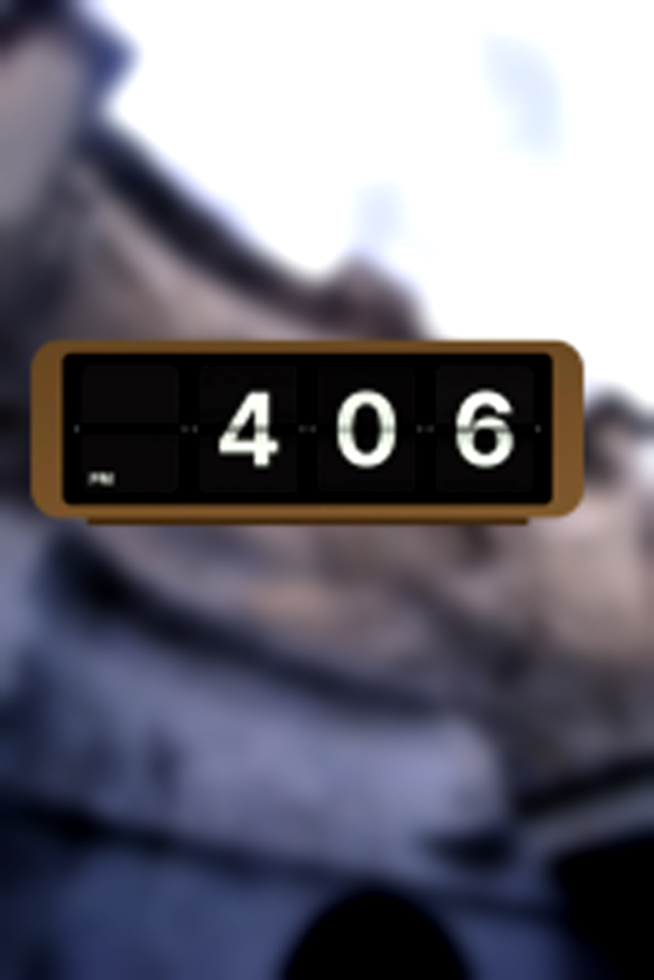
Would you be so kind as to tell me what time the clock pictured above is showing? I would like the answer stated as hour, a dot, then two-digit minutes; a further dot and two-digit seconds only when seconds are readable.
4.06
